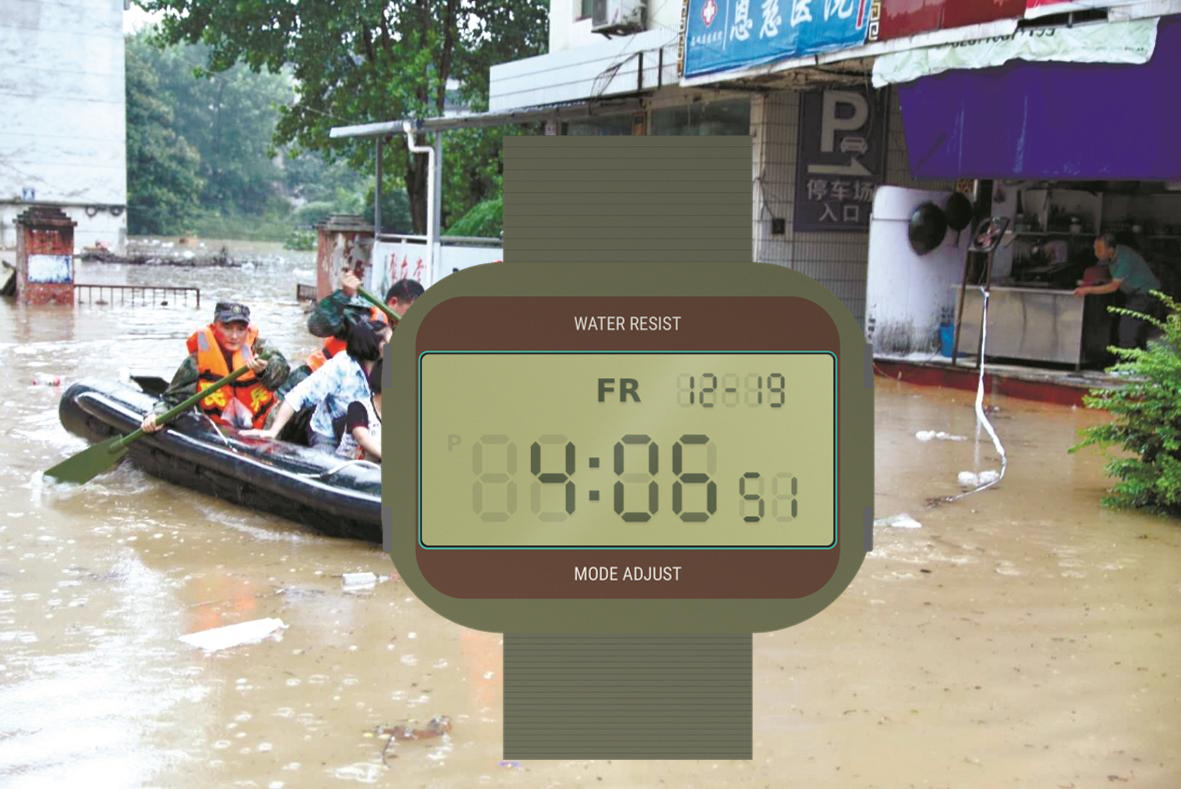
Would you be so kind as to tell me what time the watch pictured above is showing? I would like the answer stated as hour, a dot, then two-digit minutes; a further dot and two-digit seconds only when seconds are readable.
4.06.51
